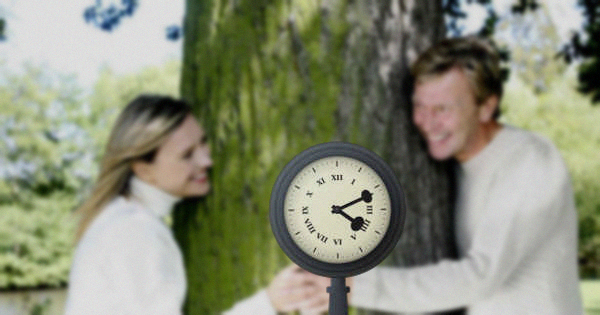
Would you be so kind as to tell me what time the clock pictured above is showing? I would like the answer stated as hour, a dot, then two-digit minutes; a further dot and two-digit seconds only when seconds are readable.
4.11
